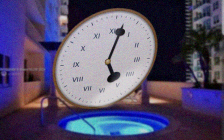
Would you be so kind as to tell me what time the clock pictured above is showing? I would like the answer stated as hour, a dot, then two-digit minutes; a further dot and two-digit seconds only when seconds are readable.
5.02
